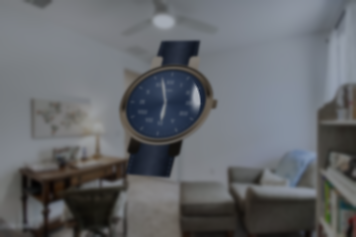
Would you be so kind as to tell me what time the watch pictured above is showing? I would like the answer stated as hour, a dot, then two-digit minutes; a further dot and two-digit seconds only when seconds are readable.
5.57
